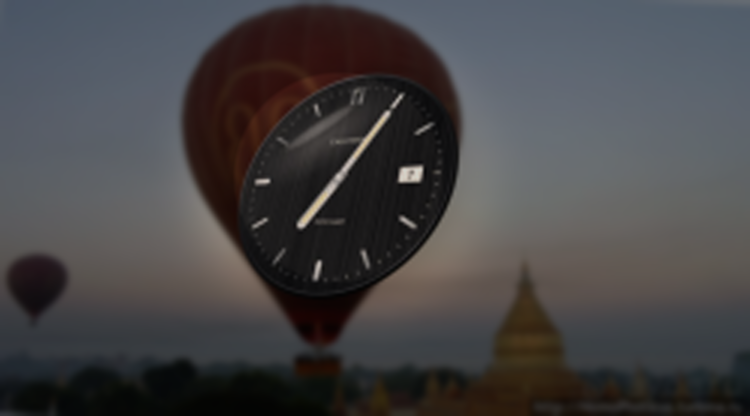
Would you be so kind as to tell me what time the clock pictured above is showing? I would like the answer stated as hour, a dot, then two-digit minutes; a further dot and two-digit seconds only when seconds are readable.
7.05
